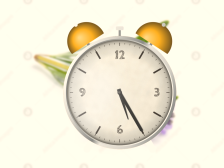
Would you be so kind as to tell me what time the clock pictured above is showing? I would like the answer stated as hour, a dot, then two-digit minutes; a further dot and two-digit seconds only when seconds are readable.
5.25
